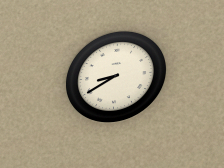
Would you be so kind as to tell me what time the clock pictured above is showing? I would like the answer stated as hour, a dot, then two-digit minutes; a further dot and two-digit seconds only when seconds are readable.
8.40
